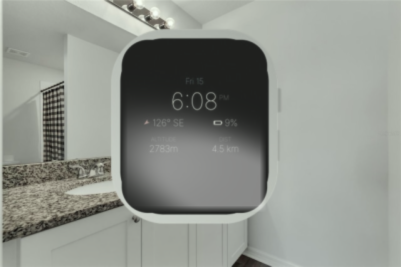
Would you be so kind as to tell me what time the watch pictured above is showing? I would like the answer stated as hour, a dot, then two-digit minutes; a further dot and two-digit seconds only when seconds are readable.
6.08
